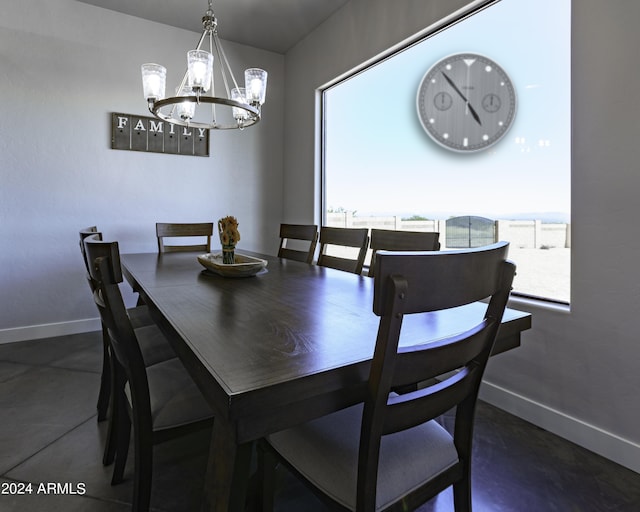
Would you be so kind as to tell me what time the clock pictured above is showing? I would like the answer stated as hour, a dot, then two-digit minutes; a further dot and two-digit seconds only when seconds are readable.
4.53
